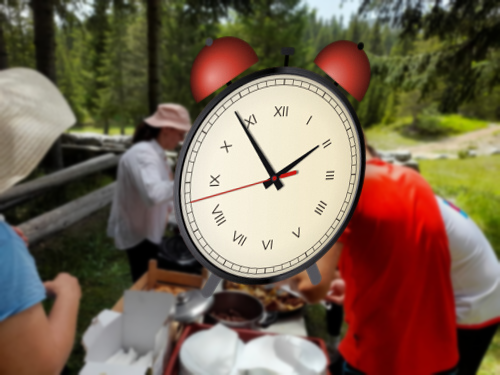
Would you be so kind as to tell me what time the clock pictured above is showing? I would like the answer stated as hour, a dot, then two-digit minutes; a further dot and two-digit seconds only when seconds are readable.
1.53.43
